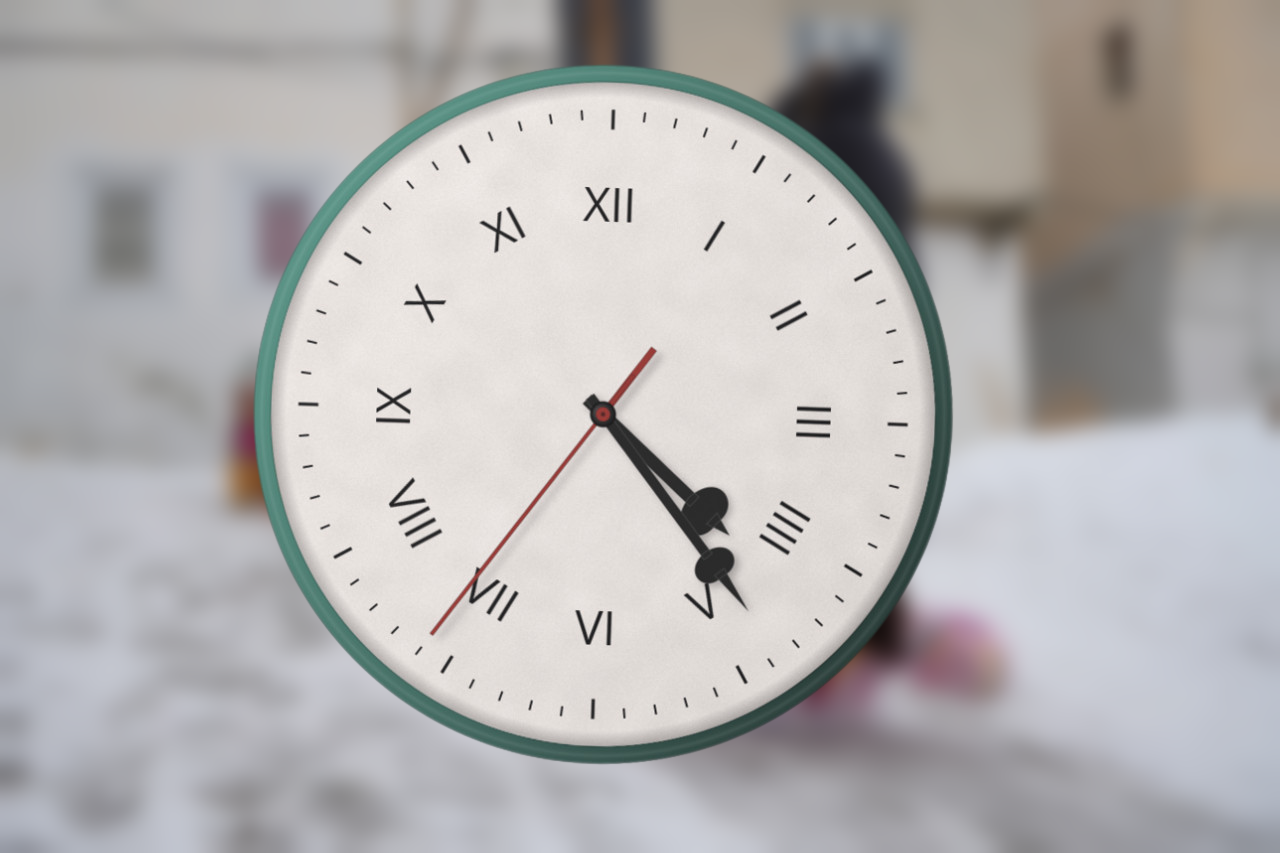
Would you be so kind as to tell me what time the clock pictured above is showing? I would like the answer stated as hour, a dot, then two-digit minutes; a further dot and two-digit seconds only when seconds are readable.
4.23.36
